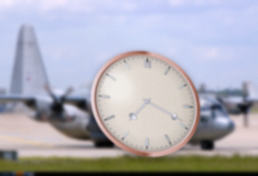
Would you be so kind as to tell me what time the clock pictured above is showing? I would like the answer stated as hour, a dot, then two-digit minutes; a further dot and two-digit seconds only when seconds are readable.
7.19
